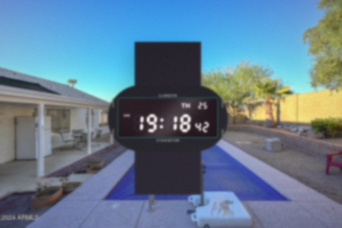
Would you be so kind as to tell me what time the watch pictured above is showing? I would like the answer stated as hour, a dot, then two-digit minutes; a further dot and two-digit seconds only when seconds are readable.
19.18
